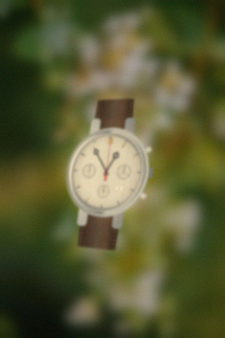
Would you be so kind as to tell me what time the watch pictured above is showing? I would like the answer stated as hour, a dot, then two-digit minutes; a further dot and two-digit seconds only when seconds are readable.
12.54
